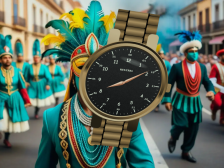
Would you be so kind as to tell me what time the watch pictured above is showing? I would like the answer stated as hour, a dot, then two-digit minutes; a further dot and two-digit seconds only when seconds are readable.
8.09
